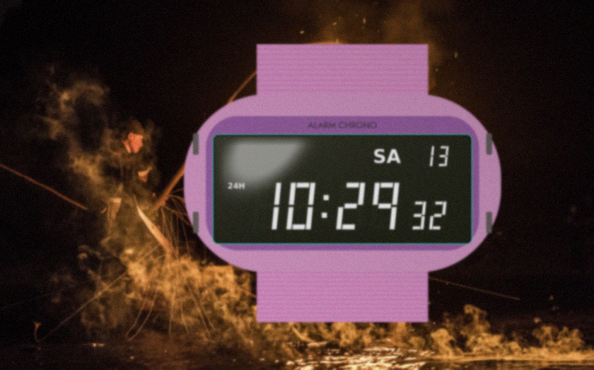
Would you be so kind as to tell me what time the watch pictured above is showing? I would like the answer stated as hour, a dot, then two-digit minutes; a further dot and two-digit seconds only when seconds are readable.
10.29.32
